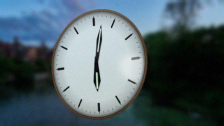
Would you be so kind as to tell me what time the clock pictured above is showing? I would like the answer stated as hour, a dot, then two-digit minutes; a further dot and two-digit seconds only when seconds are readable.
6.02
